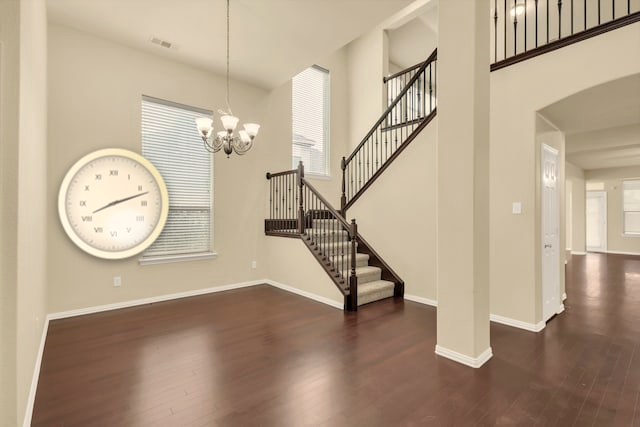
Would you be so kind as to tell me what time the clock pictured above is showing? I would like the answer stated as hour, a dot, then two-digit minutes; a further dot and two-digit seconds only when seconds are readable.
8.12
